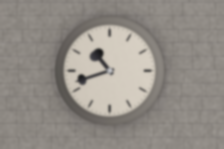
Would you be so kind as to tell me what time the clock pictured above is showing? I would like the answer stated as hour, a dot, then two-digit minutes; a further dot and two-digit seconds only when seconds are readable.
10.42
